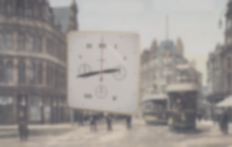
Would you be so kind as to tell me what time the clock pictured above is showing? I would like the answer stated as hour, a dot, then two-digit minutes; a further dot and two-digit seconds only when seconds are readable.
2.43
